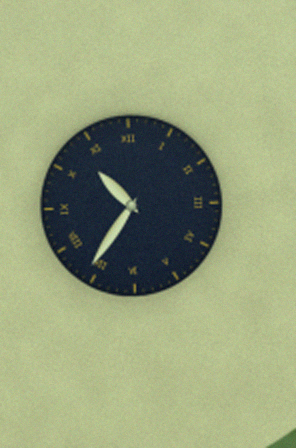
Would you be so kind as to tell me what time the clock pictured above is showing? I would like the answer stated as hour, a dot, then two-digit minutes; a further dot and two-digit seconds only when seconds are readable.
10.36
